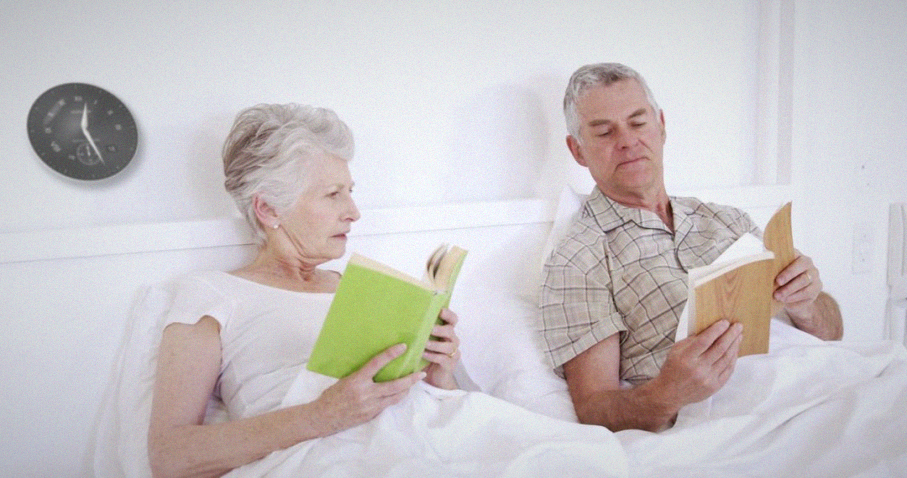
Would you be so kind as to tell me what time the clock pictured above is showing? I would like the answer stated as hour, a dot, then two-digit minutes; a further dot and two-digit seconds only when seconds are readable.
12.27
